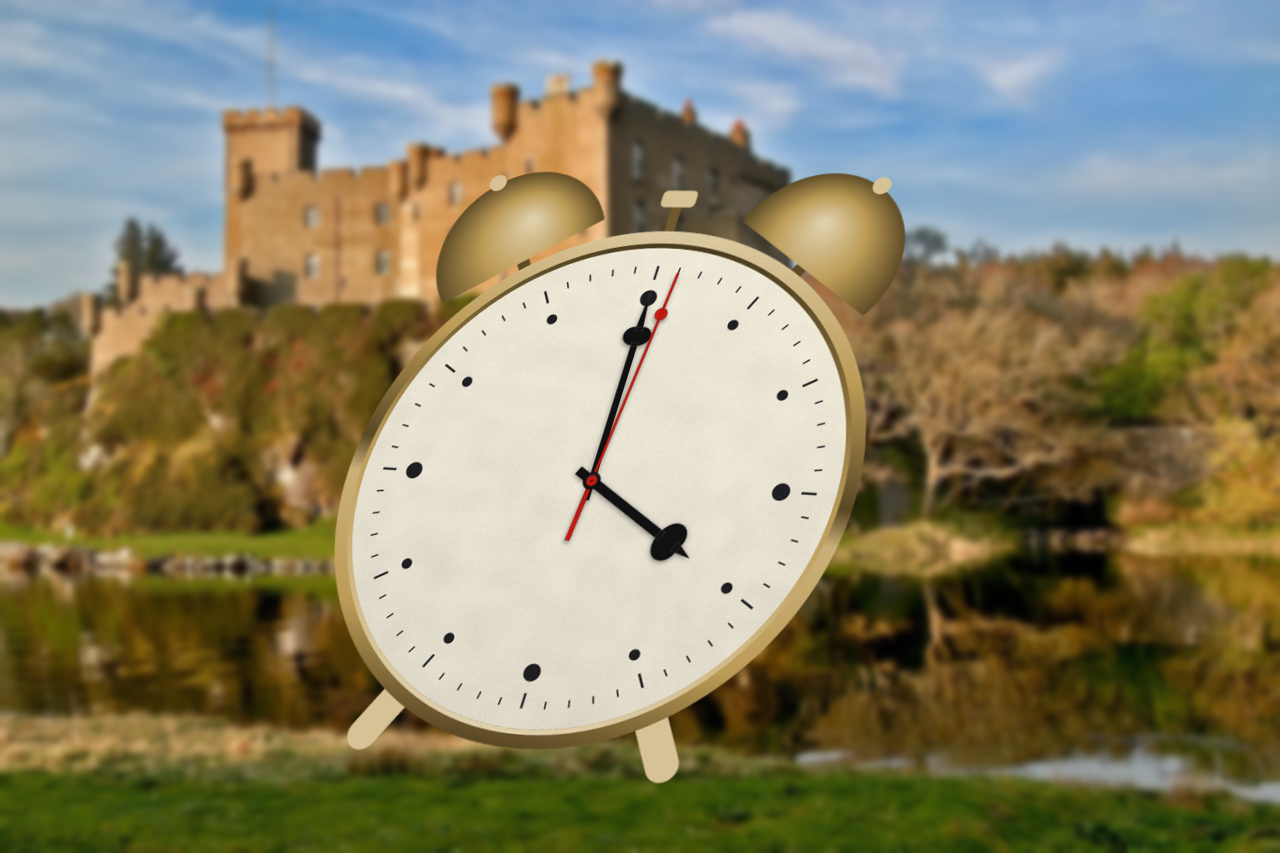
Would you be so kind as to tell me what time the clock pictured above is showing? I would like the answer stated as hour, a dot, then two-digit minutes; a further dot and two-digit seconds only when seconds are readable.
4.00.01
